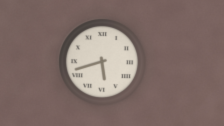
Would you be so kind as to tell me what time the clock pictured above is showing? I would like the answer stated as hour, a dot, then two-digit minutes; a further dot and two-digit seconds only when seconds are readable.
5.42
